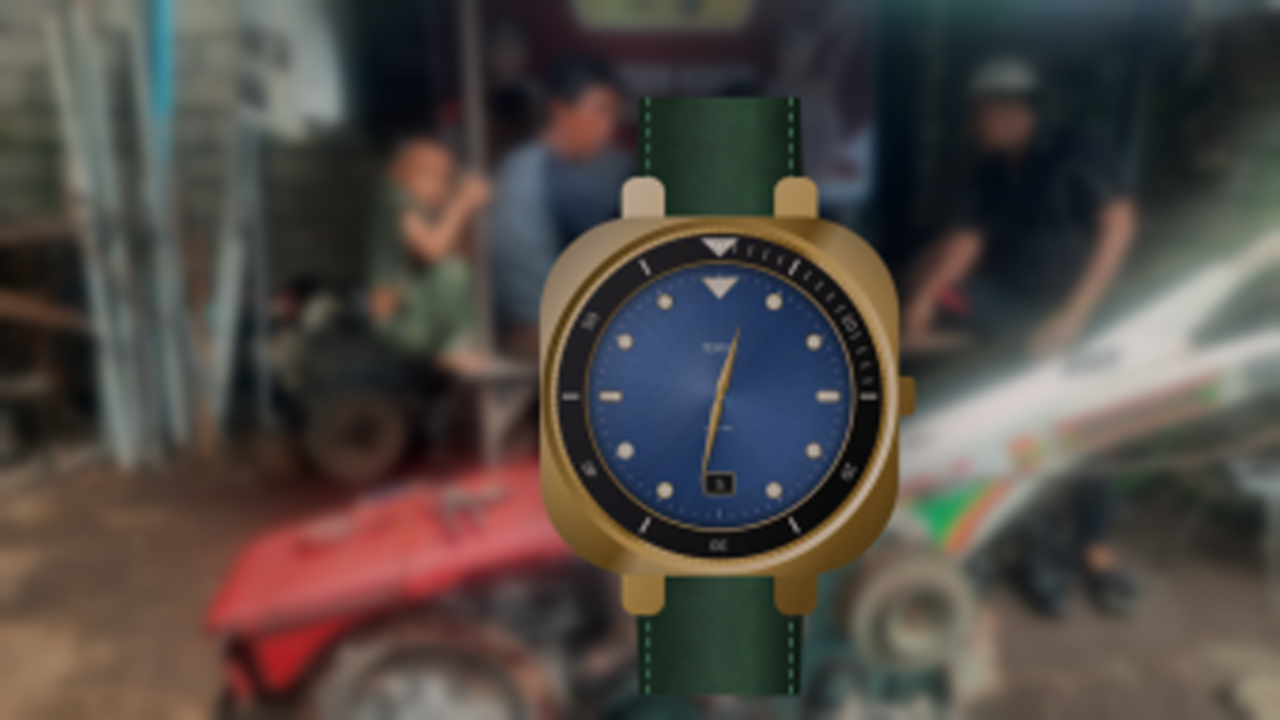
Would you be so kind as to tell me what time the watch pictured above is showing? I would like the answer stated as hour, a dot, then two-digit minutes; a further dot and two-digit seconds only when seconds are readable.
12.32
